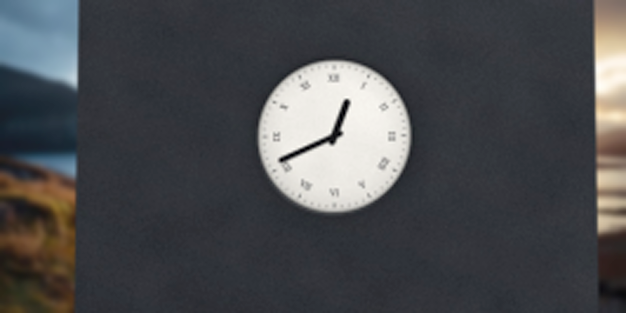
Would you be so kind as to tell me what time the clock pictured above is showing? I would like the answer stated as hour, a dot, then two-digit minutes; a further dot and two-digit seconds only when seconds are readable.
12.41
